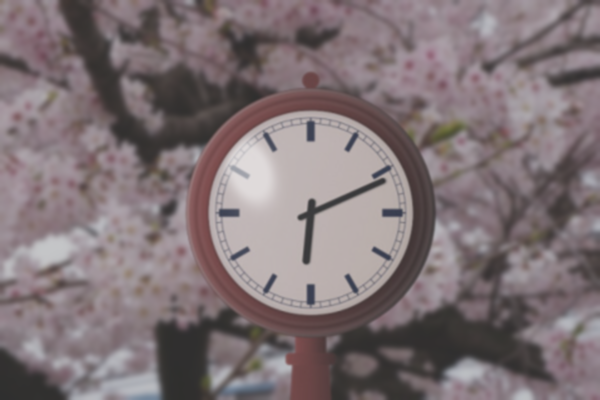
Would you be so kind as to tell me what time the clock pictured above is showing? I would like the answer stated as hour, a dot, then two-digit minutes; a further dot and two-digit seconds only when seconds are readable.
6.11
